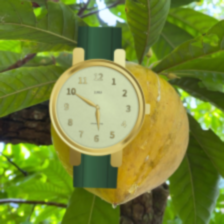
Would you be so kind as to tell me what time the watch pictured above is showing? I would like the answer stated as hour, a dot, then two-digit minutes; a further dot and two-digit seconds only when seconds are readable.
5.50
